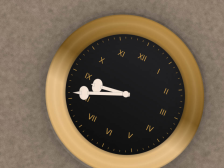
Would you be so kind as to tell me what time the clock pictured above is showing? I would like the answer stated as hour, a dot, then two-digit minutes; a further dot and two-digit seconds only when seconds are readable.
8.41
